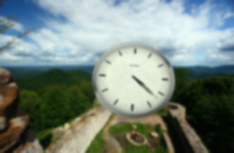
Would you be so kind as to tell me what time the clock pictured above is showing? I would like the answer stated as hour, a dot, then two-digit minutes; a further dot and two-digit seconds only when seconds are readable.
4.22
